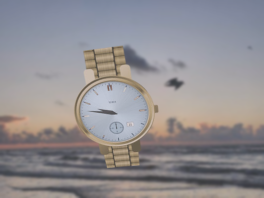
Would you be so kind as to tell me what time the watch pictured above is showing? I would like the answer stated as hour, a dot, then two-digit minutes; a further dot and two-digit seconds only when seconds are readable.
9.47
